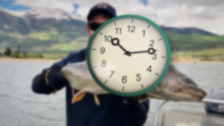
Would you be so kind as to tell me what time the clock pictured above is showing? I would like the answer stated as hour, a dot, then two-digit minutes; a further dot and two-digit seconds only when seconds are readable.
10.13
